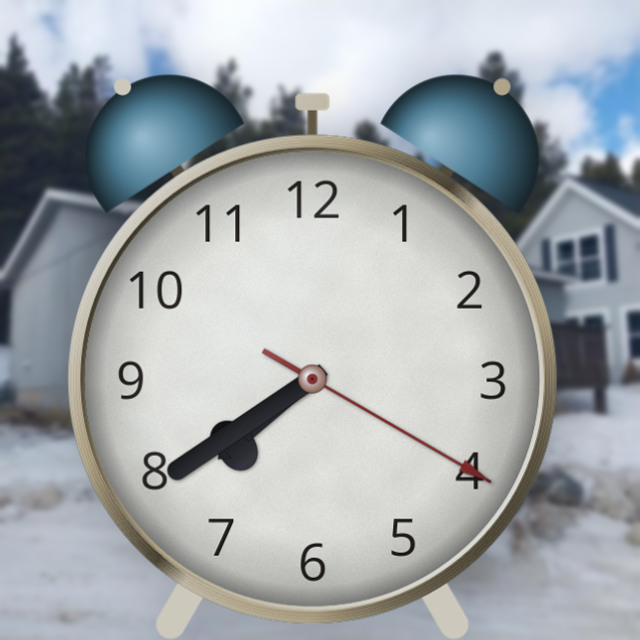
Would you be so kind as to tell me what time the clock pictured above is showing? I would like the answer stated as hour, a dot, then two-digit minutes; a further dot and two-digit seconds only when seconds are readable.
7.39.20
